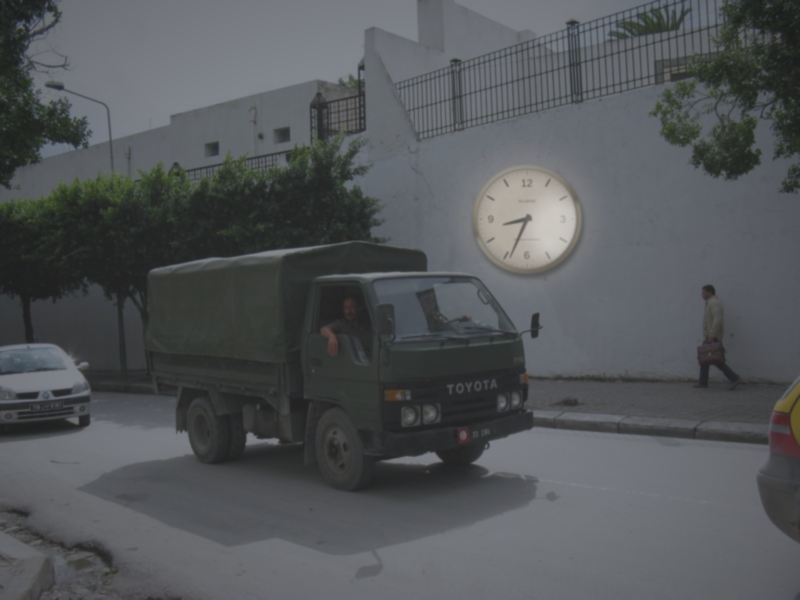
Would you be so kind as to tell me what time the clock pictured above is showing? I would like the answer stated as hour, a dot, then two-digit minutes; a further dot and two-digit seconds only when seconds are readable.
8.34
